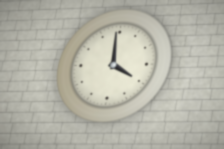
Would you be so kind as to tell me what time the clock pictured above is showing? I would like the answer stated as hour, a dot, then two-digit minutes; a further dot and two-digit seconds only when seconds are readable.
3.59
